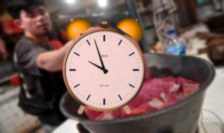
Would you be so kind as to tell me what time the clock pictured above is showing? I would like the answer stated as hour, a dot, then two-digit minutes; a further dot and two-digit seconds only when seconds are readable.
9.57
